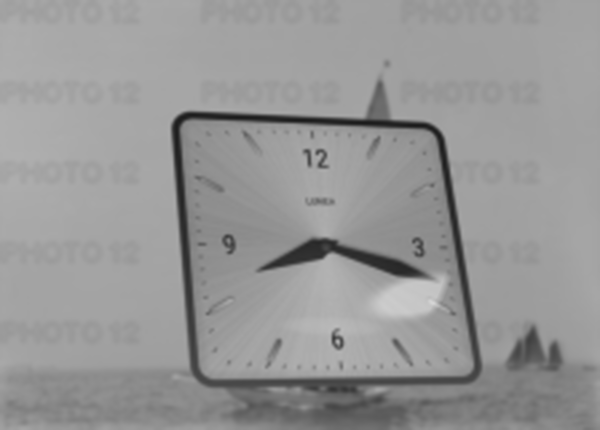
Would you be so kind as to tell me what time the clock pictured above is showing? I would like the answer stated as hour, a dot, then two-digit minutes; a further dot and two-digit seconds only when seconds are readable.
8.18
